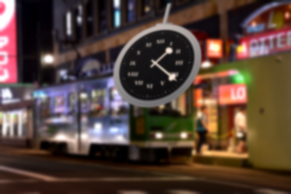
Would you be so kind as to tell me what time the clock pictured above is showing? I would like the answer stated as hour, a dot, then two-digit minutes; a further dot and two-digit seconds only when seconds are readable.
1.21
